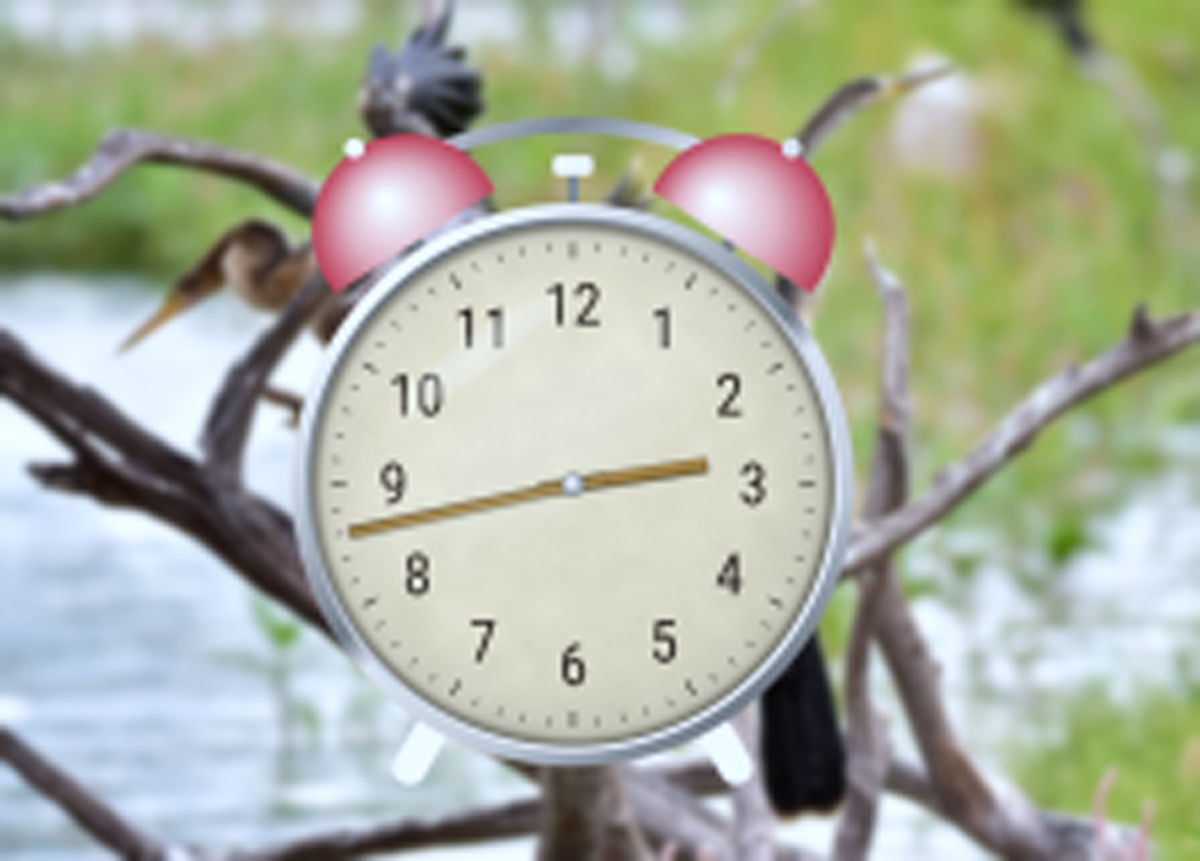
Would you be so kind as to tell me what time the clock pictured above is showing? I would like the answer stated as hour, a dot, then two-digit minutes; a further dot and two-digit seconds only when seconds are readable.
2.43
